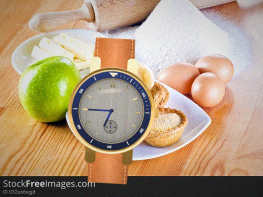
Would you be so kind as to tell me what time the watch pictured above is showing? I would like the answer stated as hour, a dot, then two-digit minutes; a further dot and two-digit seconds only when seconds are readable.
6.45
